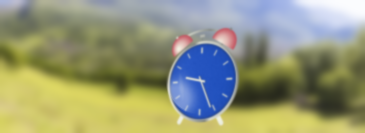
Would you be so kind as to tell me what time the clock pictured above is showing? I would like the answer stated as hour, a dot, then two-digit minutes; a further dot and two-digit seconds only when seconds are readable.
9.26
